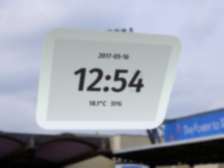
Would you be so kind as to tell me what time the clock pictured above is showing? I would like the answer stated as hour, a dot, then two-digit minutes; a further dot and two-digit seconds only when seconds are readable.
12.54
